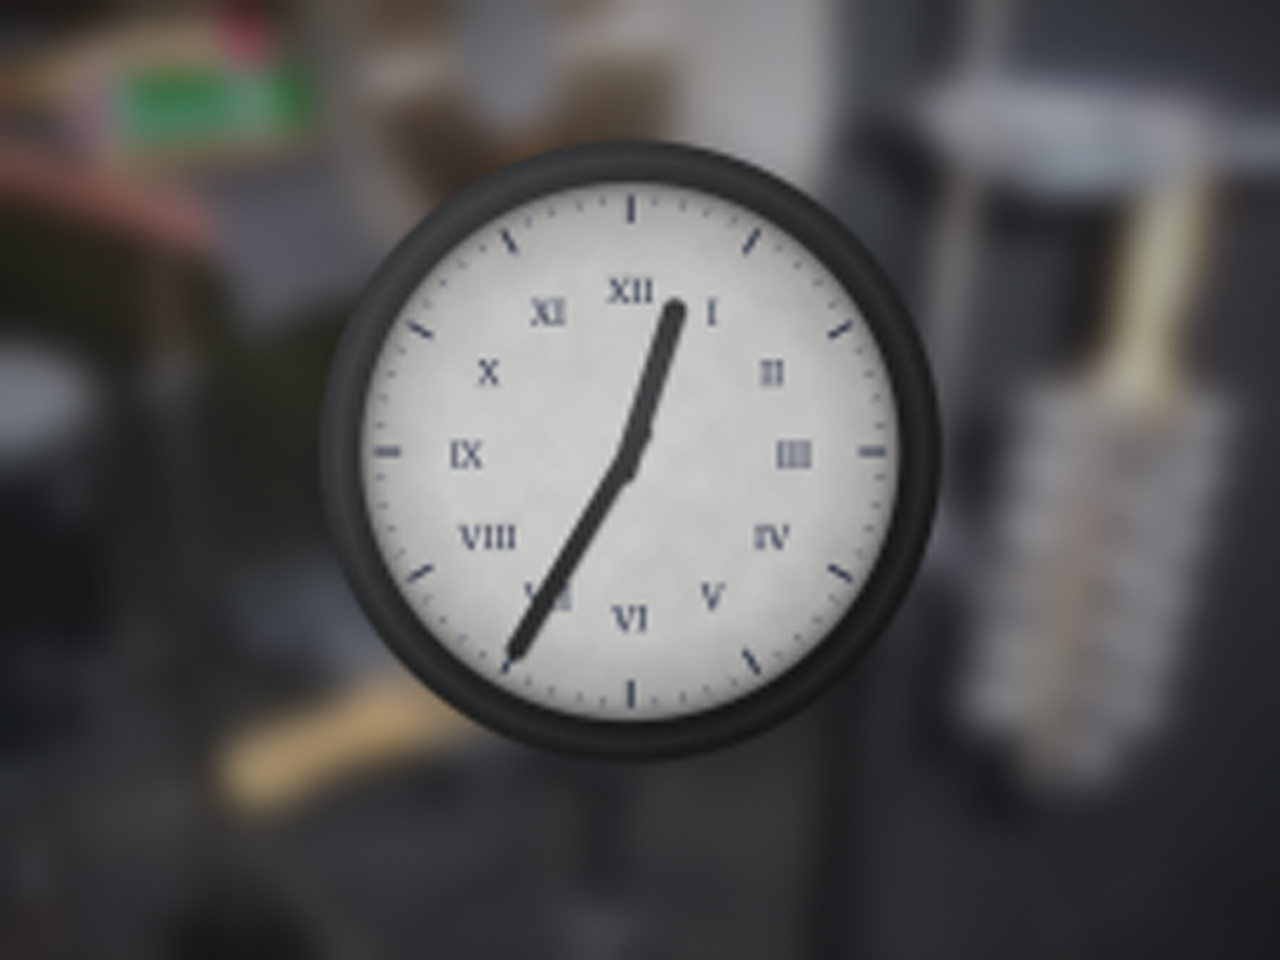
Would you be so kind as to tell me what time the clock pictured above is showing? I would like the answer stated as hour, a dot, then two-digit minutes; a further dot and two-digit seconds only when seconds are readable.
12.35
